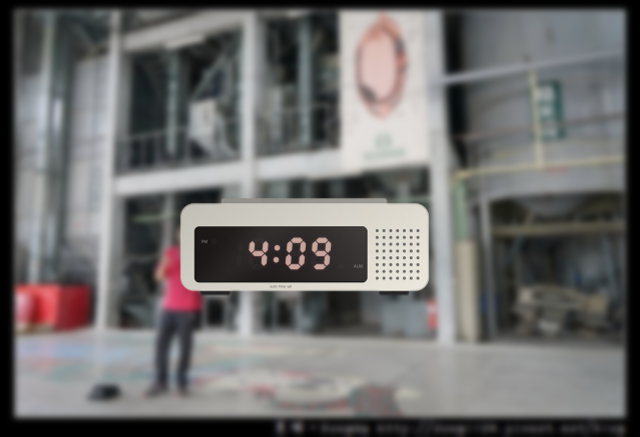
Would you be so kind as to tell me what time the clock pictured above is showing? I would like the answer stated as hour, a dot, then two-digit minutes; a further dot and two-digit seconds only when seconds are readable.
4.09
